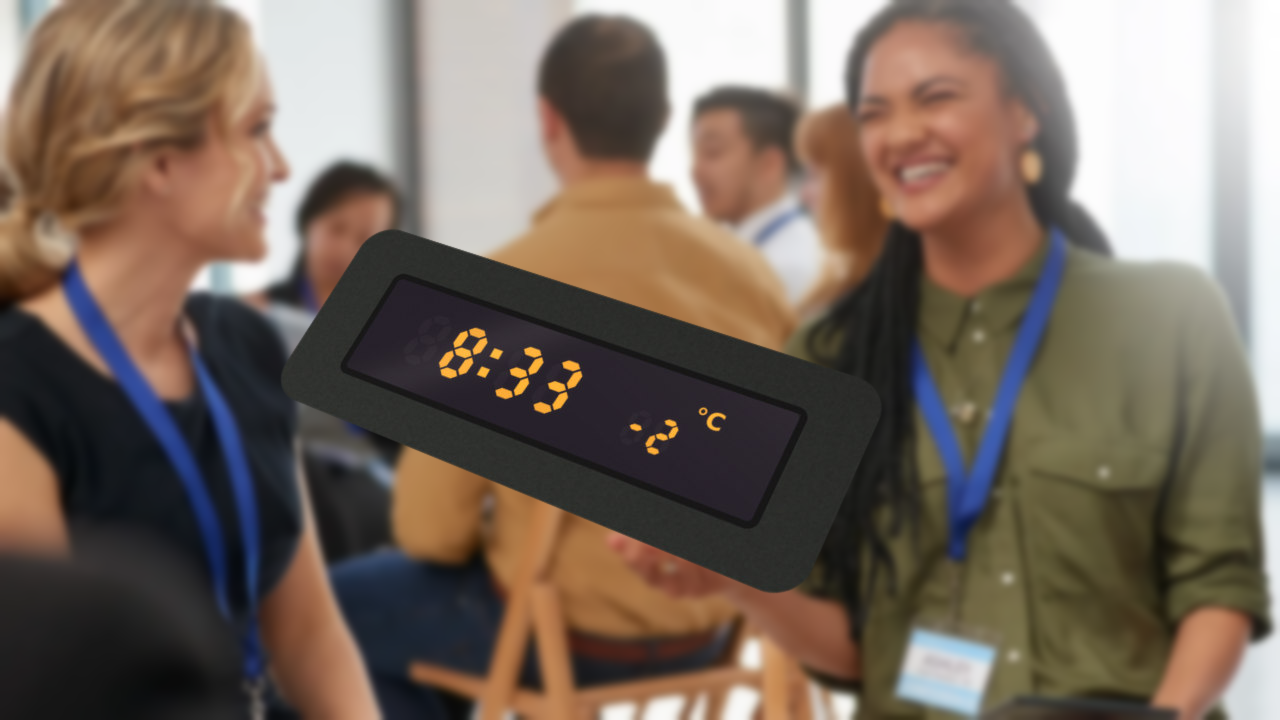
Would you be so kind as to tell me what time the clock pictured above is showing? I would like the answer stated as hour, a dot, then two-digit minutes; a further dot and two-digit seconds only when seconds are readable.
8.33
